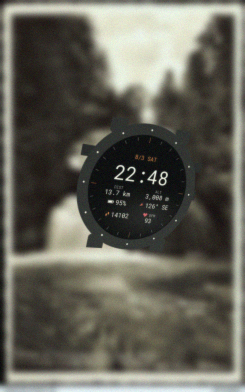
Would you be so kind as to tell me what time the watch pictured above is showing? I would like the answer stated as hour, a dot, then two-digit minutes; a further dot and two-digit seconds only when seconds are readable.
22.48
